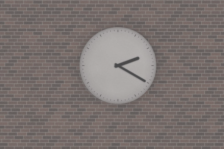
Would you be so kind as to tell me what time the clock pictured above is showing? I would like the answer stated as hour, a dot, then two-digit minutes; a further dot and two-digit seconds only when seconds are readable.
2.20
